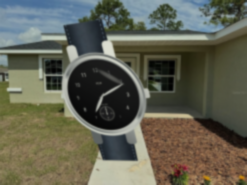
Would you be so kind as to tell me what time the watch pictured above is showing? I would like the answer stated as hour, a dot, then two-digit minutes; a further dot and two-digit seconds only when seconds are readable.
7.11
